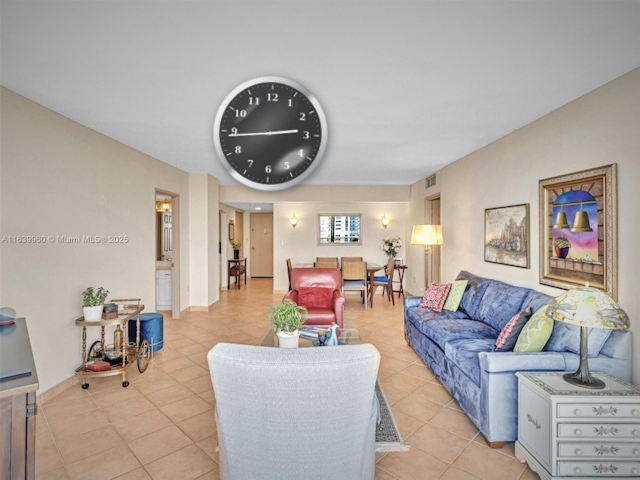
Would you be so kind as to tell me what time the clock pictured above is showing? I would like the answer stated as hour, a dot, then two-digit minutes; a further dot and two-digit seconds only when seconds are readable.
2.44
